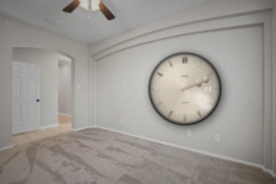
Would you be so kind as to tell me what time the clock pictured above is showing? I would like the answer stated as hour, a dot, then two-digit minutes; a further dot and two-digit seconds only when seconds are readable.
2.11
